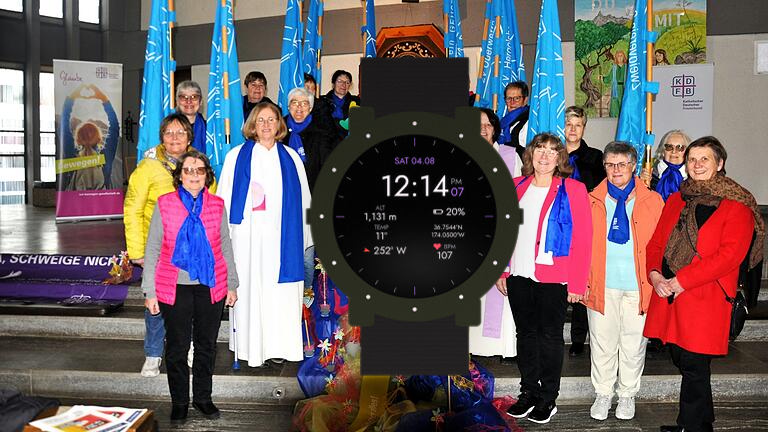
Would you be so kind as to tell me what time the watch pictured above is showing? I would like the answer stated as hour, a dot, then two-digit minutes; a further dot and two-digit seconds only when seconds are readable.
12.14.07
